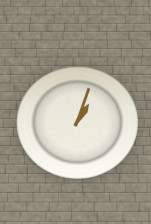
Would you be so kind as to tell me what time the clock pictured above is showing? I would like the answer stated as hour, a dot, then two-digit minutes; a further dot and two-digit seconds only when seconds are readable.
1.03
